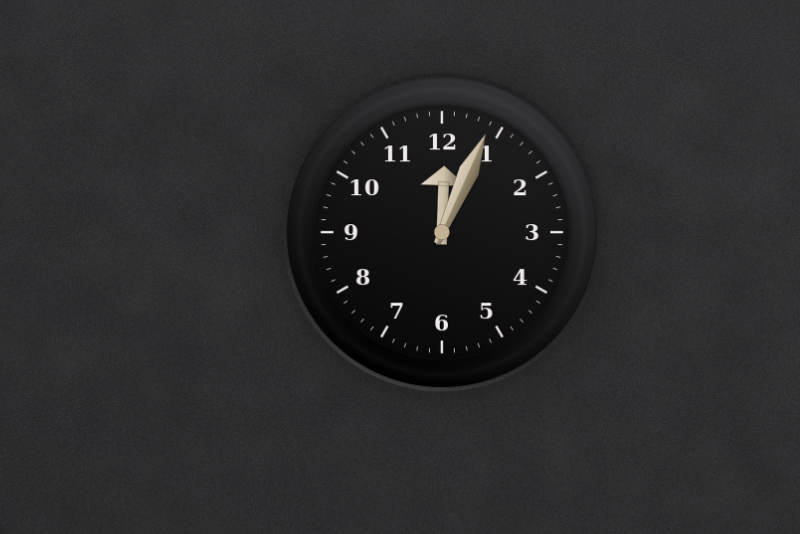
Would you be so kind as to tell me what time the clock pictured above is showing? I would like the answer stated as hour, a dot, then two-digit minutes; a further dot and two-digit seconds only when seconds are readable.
12.04
